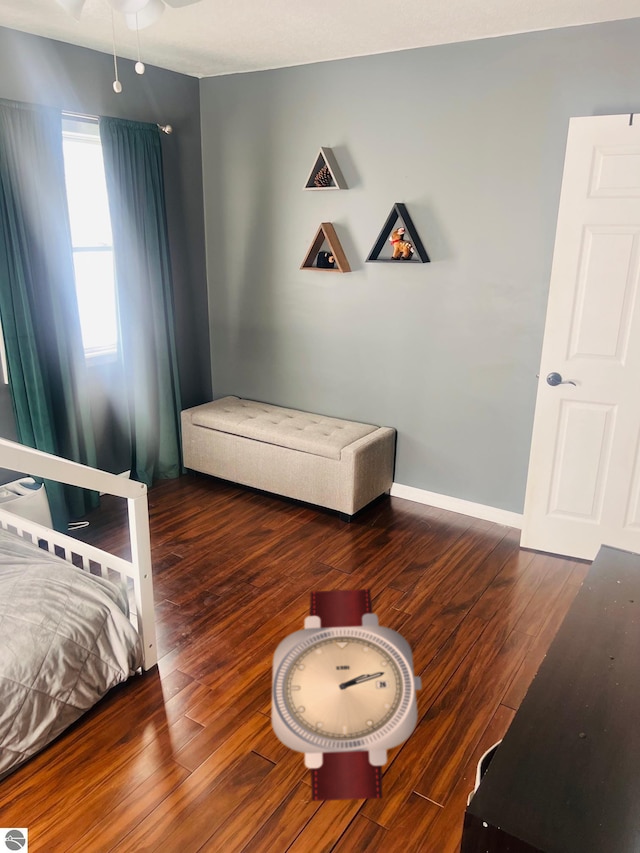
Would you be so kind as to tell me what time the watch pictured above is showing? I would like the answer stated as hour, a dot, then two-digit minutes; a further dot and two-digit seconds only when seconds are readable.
2.12
